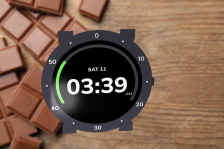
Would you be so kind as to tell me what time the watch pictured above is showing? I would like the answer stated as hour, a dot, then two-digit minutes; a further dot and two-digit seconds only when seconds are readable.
3.39
